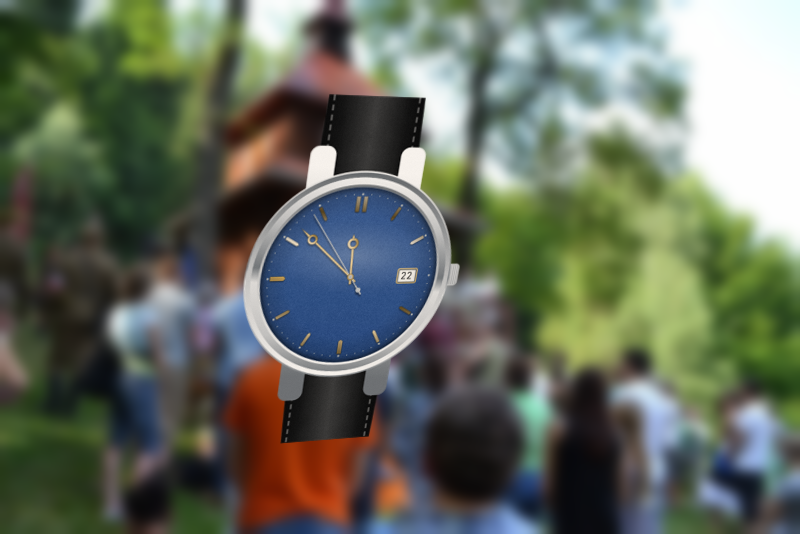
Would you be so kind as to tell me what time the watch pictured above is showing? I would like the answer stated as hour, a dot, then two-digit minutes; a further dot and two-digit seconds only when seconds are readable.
11.51.54
